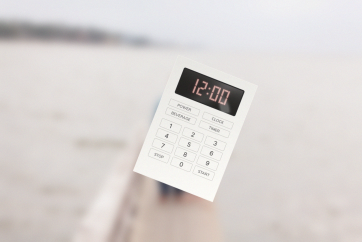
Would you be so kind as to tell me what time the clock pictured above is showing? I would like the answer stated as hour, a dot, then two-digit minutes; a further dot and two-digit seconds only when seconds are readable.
12.00
